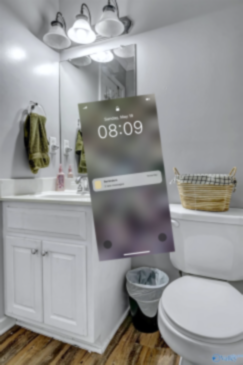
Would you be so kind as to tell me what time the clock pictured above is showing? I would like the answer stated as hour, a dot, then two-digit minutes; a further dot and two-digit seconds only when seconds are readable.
8.09
